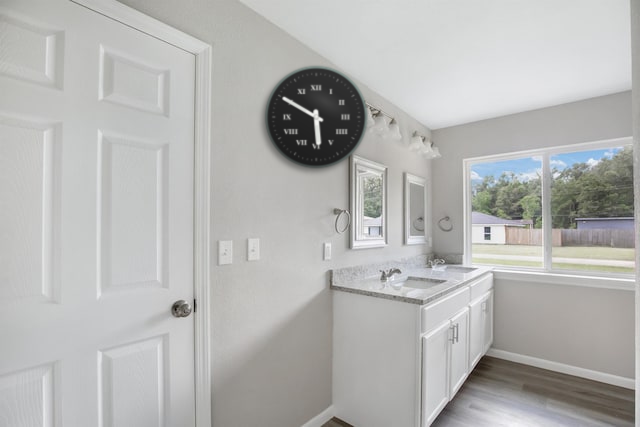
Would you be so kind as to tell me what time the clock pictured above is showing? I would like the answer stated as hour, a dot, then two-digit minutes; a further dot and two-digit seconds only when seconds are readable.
5.50
